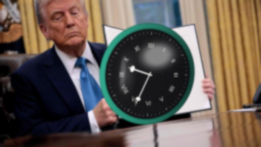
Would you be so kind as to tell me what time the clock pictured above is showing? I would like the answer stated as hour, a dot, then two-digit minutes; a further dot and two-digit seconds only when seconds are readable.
9.34
